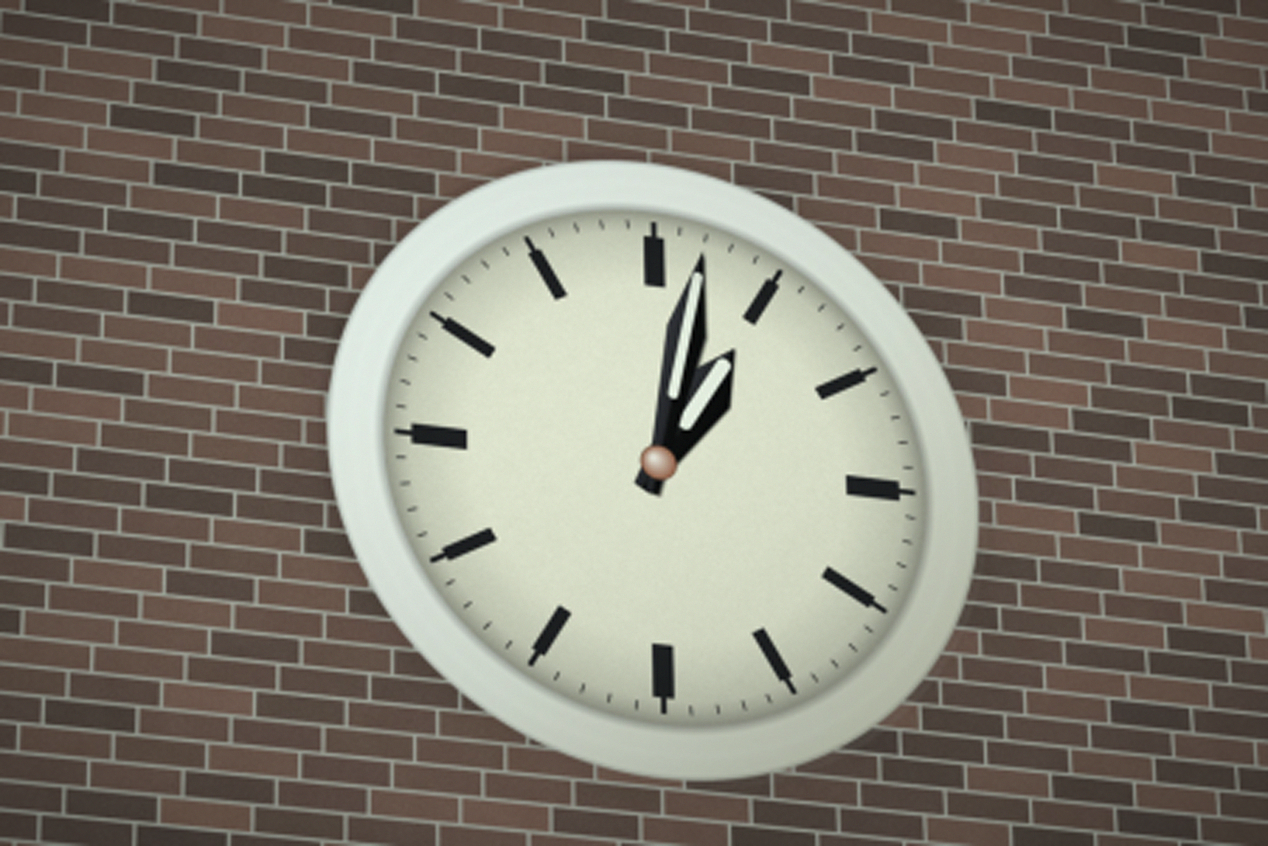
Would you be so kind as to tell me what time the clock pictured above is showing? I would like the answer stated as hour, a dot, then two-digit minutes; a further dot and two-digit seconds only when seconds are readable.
1.02
